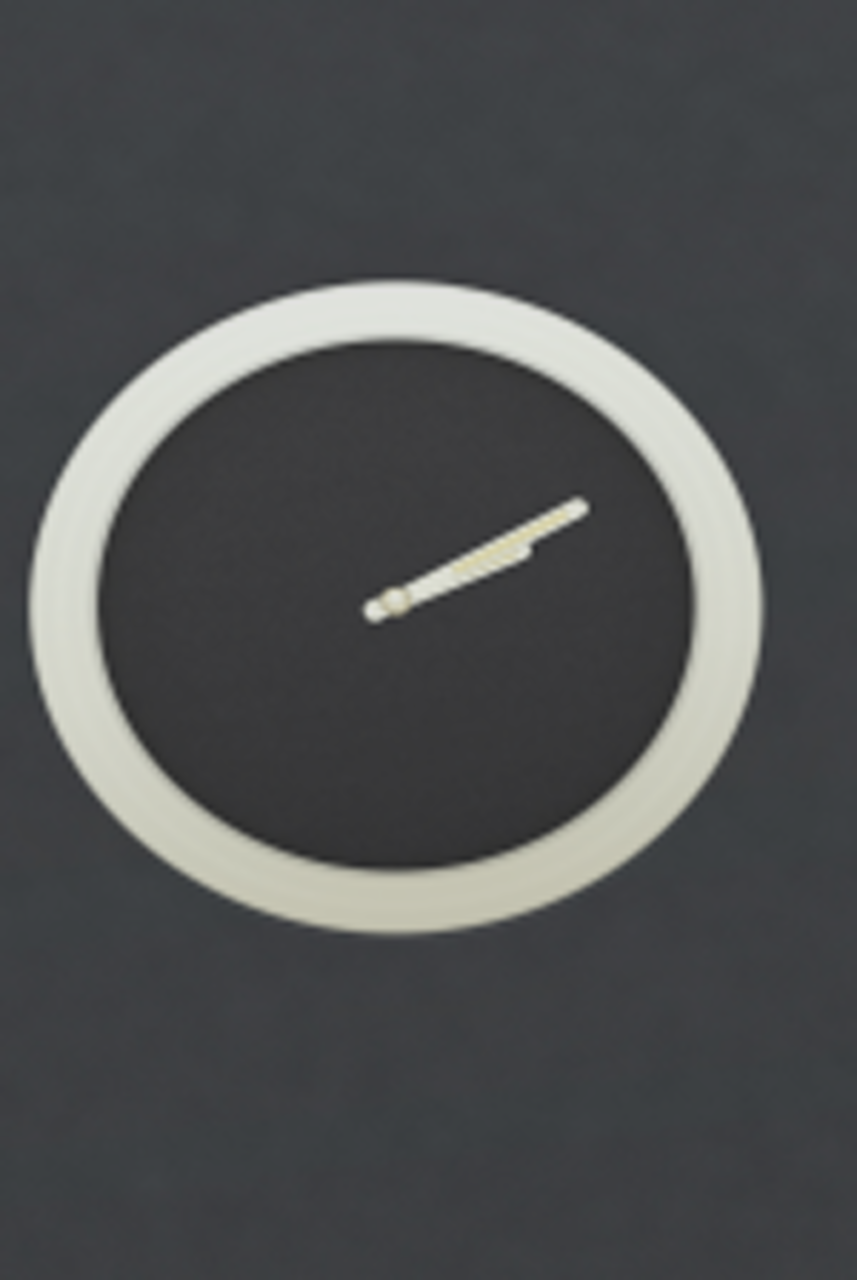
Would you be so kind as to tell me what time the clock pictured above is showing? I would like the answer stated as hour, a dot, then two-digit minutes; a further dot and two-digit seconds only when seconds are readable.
2.10
